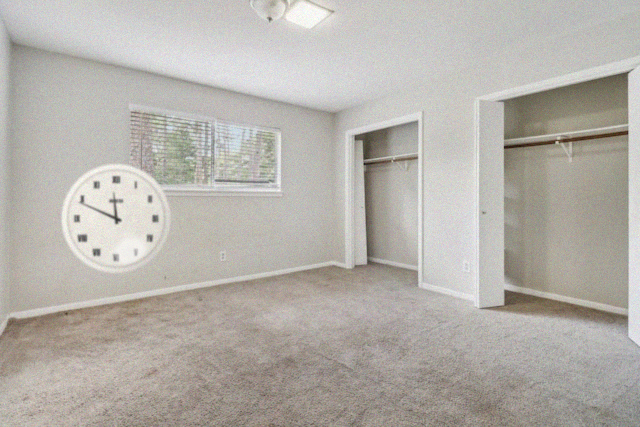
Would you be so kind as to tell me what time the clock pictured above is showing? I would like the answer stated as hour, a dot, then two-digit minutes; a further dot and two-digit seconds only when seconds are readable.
11.49
